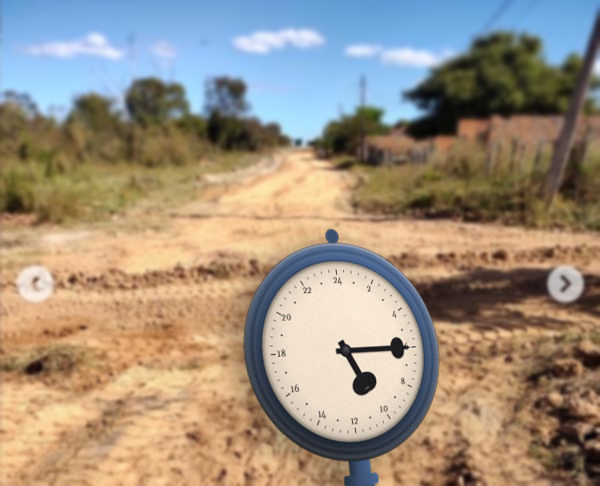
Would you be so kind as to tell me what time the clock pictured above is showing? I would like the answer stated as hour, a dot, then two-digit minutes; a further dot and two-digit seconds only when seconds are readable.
10.15
